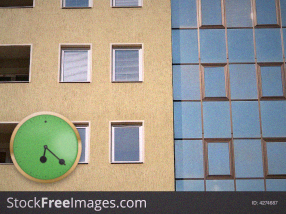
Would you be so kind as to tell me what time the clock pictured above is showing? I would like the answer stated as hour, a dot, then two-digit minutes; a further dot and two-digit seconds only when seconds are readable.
6.22
